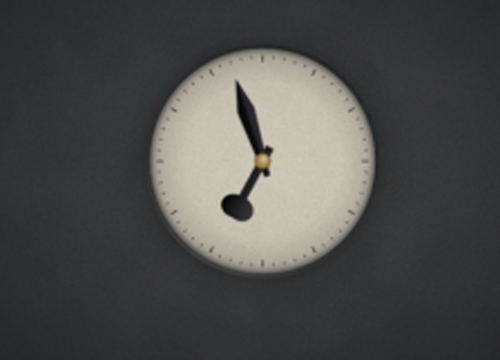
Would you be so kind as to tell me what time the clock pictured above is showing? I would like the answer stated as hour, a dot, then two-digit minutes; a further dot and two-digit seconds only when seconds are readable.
6.57
